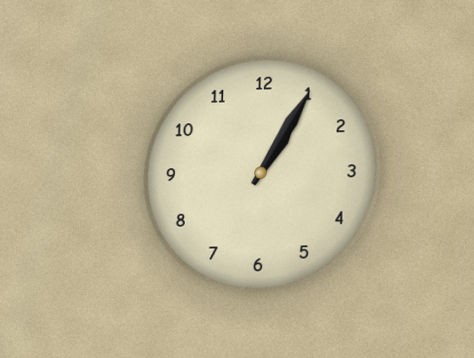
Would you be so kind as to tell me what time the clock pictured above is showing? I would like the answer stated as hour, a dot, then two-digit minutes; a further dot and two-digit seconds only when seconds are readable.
1.05
